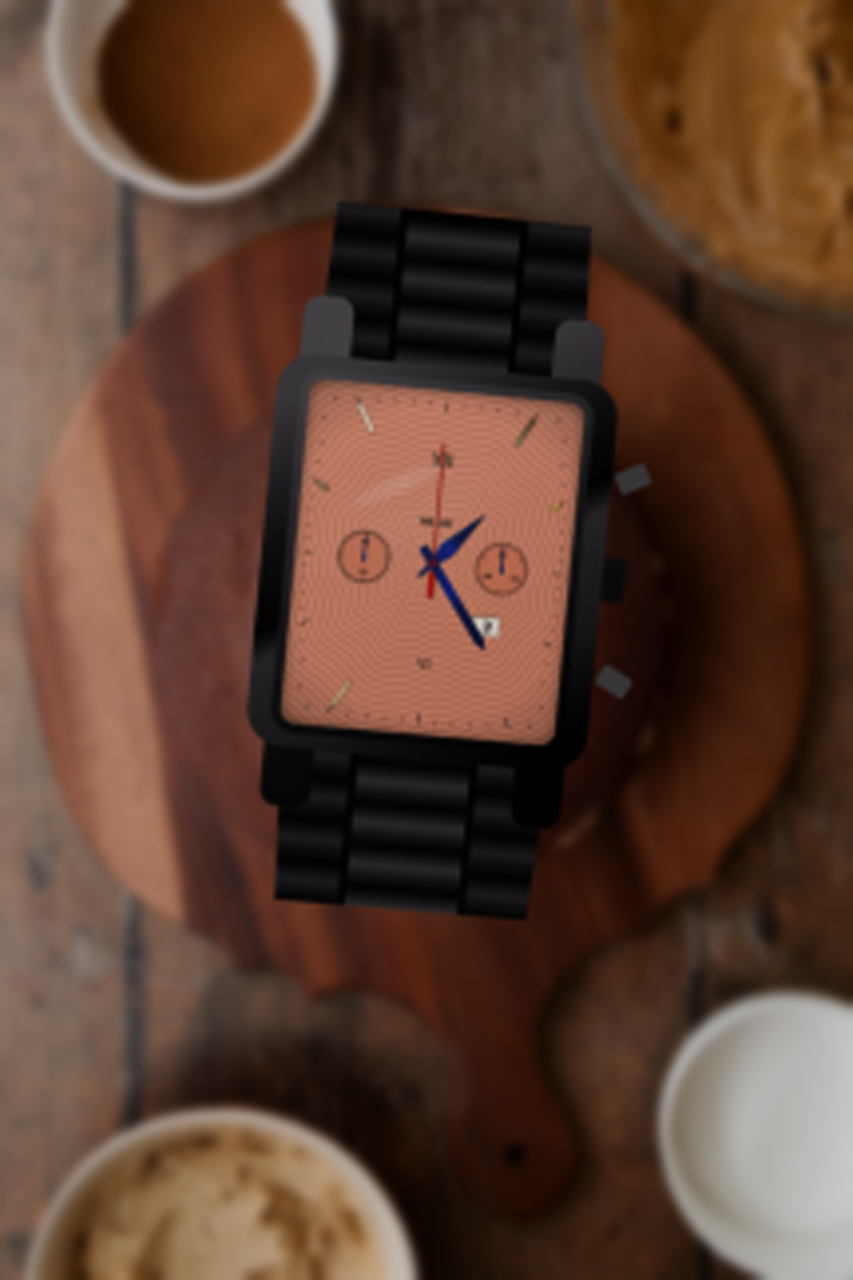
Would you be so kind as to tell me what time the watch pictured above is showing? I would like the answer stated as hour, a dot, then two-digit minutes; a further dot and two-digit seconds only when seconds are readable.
1.24
